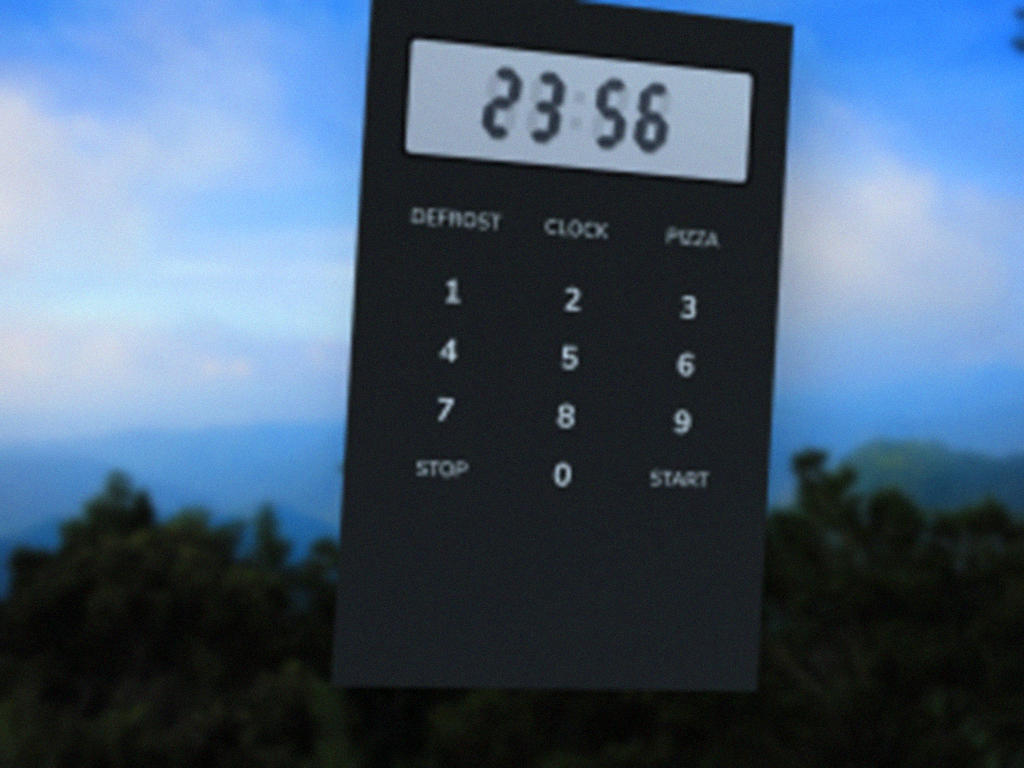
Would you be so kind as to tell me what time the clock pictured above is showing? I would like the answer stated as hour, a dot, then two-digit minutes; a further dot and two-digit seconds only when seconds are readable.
23.56
